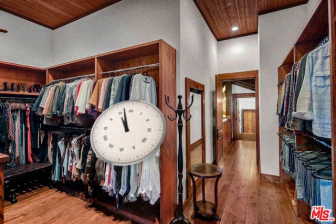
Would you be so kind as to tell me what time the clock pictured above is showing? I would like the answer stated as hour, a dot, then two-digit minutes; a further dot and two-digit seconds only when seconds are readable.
10.57
